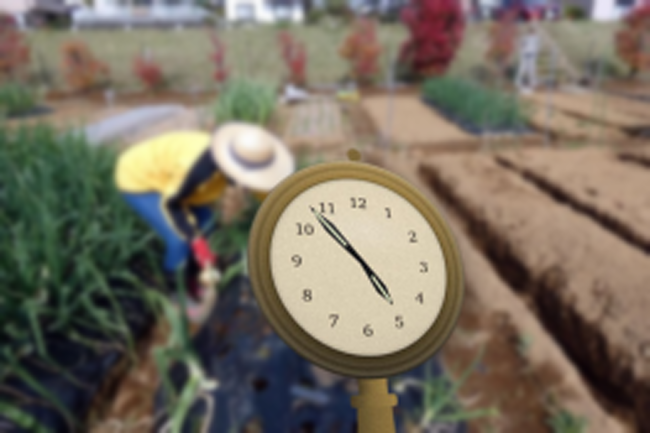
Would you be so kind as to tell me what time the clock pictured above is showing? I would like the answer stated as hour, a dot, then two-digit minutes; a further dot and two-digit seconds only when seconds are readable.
4.53
